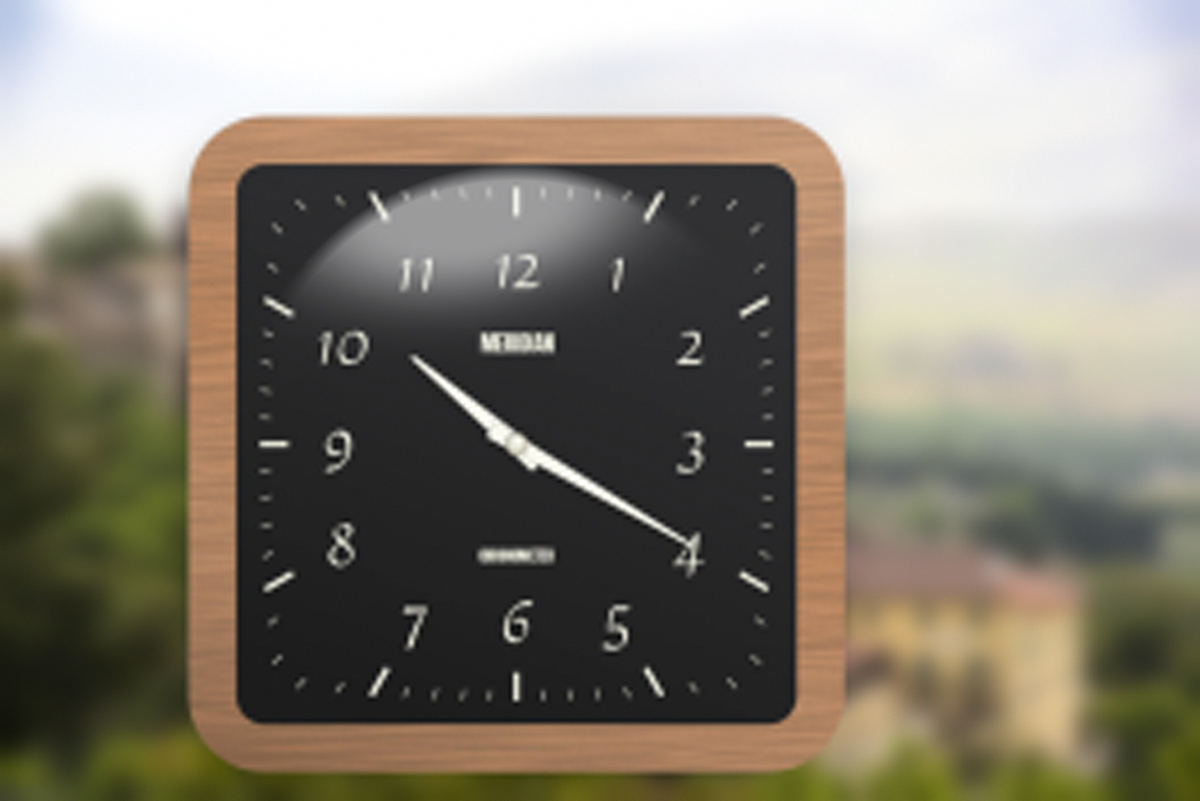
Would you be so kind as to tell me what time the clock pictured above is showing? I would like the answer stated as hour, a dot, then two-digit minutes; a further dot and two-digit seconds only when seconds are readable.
10.20
